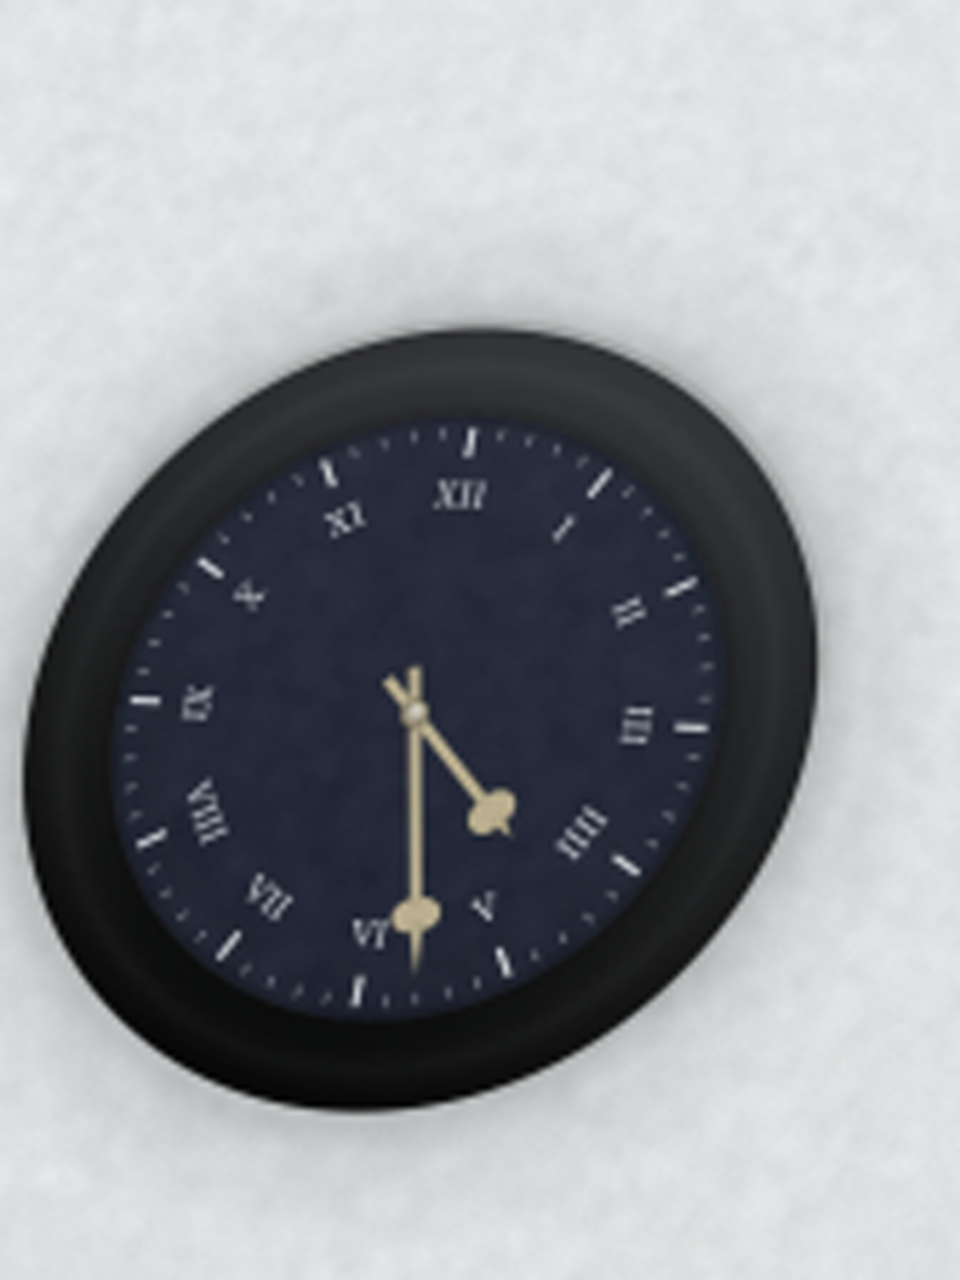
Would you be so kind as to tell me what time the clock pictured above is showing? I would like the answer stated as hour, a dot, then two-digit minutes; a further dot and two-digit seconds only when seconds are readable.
4.28
